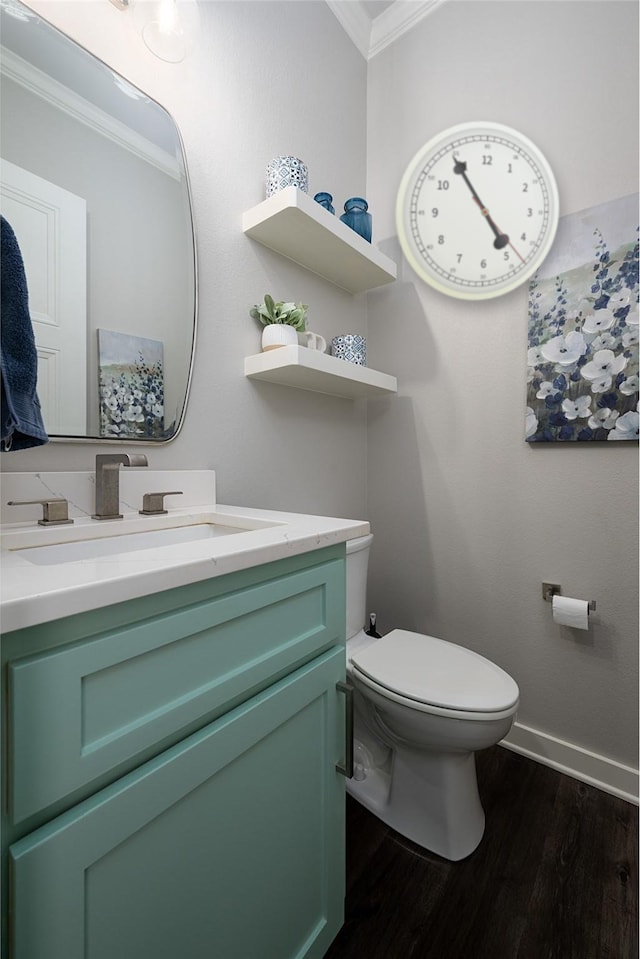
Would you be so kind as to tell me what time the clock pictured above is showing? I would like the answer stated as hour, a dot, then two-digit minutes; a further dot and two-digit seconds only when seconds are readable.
4.54.23
